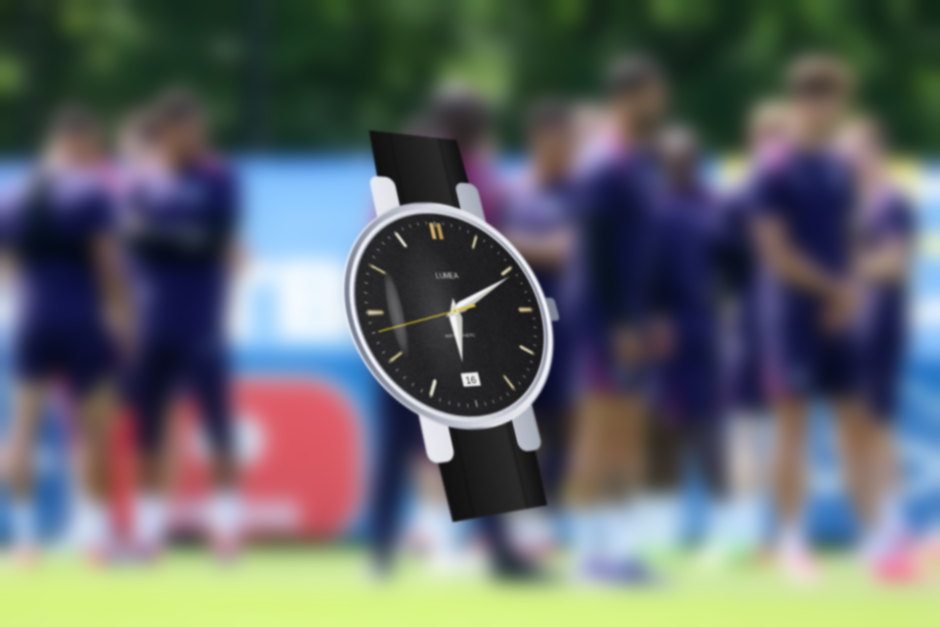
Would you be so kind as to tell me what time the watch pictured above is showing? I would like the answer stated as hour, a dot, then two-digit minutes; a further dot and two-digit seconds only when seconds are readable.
6.10.43
